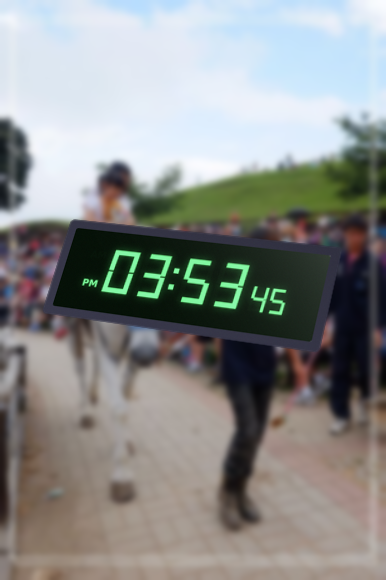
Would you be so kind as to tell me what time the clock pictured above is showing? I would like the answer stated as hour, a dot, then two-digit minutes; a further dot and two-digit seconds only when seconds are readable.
3.53.45
